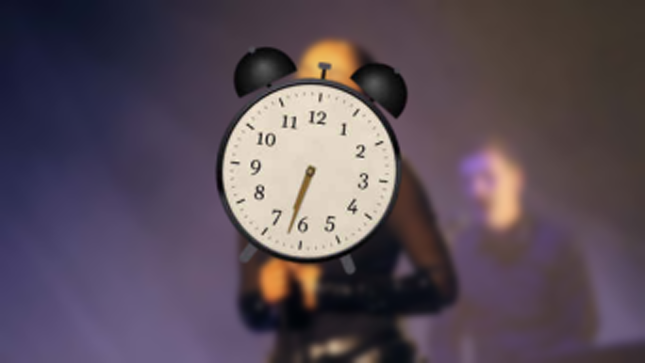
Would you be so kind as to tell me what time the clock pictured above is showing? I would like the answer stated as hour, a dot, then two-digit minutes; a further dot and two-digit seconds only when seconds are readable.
6.32
